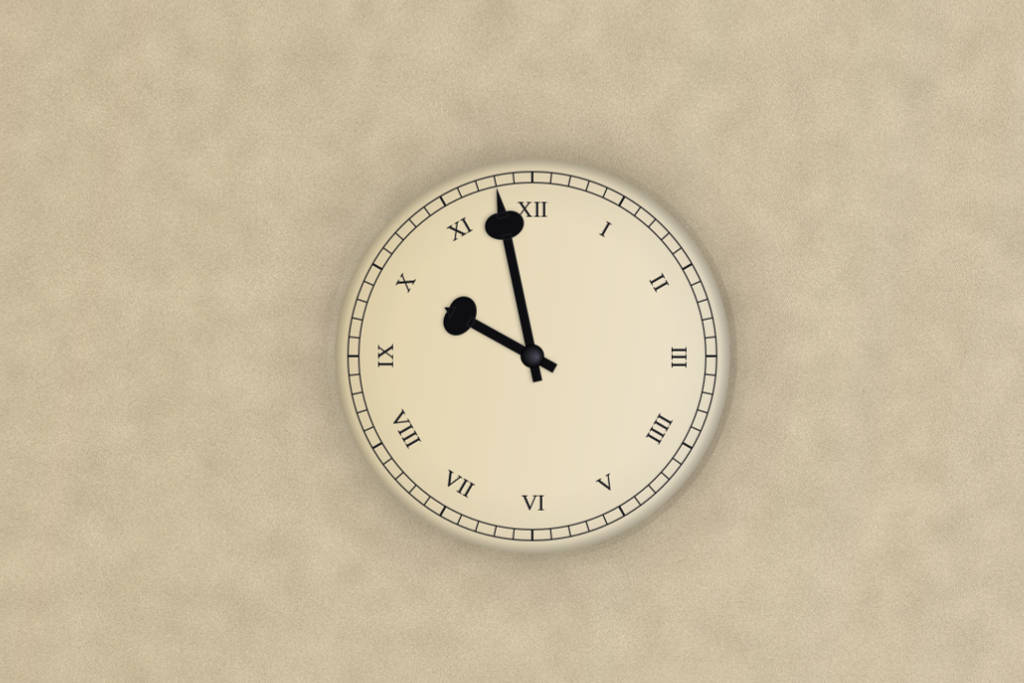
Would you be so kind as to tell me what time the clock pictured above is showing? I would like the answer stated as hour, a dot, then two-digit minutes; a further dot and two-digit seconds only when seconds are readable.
9.58
